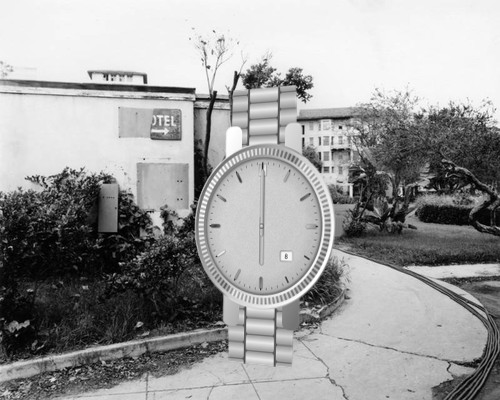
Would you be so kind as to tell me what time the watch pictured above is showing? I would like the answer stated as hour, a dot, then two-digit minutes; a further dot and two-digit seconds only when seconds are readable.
6.00
